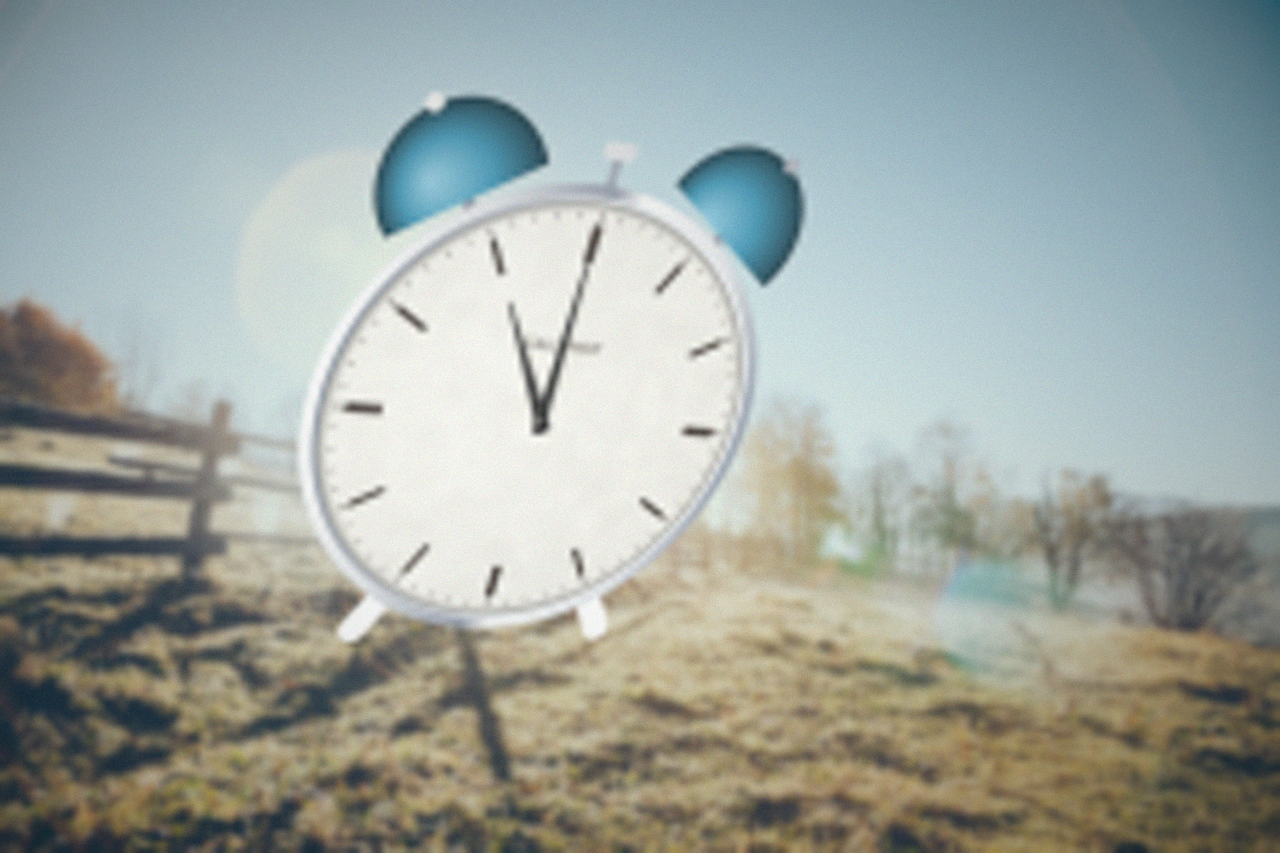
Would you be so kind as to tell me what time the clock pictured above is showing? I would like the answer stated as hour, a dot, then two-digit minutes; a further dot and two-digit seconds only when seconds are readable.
11.00
